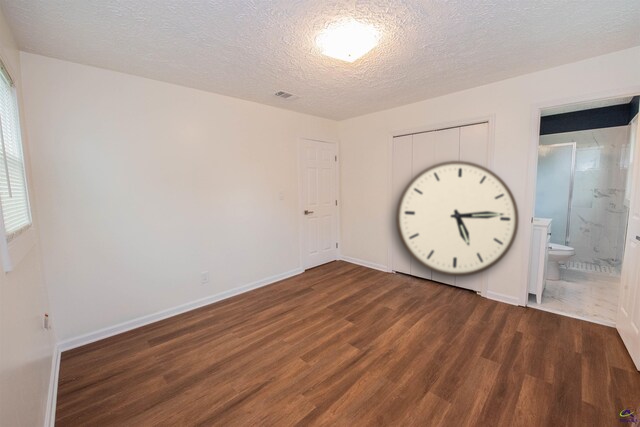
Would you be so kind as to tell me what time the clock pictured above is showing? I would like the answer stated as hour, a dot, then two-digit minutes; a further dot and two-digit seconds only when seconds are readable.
5.14
